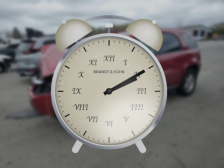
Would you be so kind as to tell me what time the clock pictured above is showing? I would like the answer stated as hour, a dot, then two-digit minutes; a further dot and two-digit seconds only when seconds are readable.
2.10
